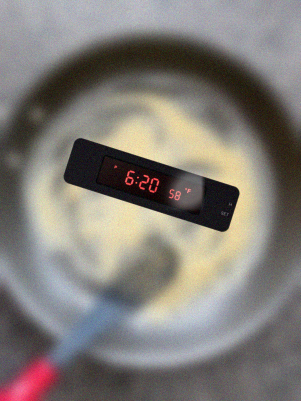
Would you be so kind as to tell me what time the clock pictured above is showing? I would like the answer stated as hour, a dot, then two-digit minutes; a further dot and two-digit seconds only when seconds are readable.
6.20
